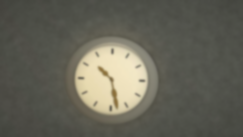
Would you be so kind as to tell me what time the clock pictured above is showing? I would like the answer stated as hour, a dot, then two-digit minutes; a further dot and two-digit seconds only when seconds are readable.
10.28
